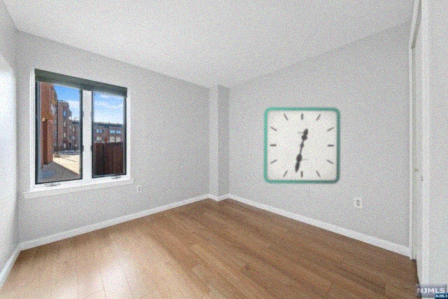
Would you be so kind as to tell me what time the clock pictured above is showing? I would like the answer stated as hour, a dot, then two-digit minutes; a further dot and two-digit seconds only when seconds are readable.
12.32
